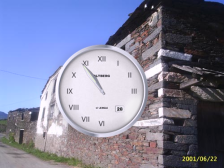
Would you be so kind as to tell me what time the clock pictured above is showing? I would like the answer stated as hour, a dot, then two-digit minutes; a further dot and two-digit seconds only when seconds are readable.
10.54
